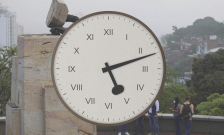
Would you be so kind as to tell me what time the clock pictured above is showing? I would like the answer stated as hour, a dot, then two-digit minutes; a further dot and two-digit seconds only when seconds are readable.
5.12
